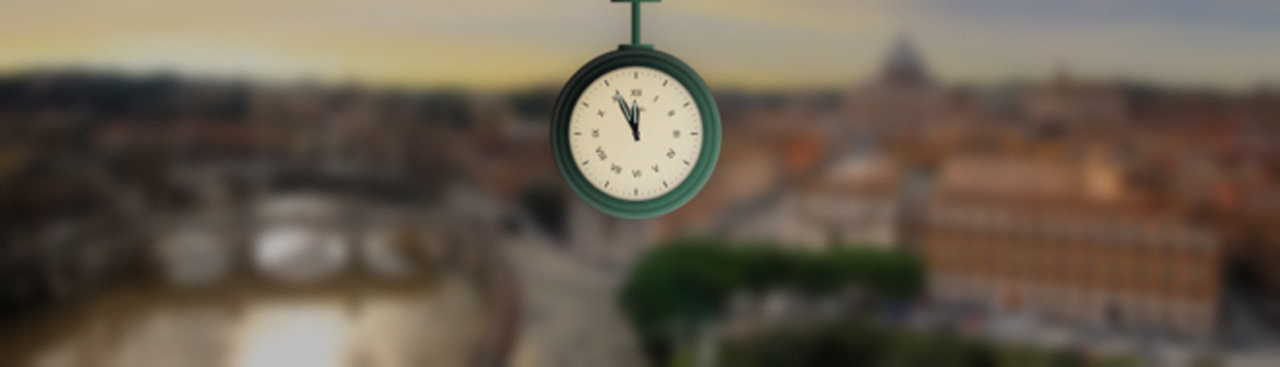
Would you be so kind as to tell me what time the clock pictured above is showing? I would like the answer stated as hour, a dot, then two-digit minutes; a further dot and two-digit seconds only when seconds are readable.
11.56
